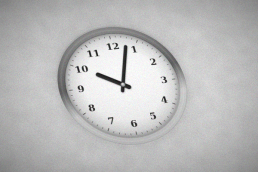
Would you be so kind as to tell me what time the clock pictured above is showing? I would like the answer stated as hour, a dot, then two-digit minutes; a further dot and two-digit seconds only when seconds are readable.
10.03
